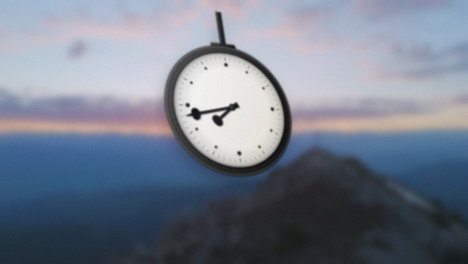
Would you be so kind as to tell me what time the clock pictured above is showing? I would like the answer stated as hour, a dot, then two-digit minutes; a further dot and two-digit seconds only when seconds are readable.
7.43
